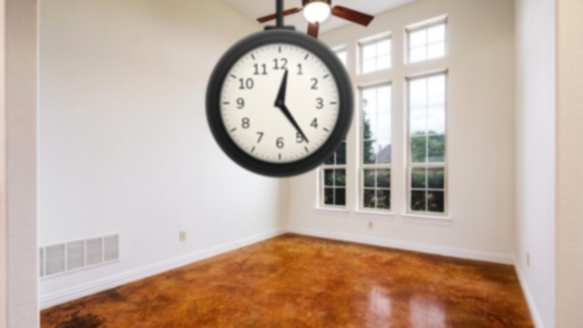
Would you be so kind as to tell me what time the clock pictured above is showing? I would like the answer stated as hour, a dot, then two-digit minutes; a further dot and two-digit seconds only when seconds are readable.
12.24
